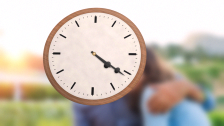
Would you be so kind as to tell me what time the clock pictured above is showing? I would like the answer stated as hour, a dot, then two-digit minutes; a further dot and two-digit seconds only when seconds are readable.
4.21
